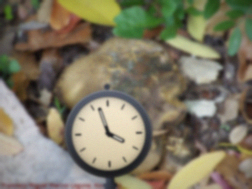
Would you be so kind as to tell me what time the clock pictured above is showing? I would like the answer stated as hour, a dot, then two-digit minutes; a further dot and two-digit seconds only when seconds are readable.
3.57
